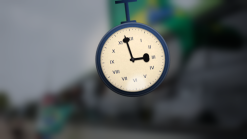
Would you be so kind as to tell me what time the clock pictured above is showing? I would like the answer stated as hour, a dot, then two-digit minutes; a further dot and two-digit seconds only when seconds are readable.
2.58
